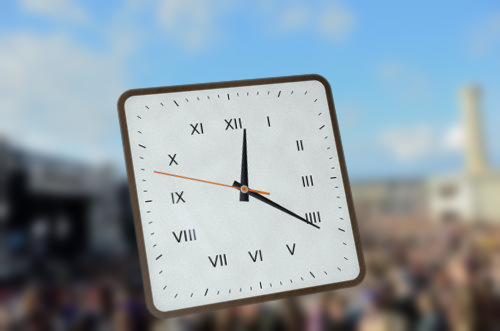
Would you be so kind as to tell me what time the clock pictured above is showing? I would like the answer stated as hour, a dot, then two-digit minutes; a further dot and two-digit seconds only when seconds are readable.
12.20.48
